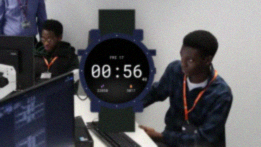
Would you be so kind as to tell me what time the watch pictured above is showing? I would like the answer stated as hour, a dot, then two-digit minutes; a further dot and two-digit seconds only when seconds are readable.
0.56
